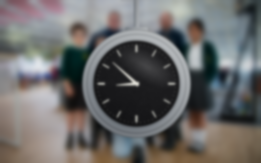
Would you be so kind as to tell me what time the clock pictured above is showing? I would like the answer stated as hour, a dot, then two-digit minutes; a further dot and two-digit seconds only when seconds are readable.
8.52
